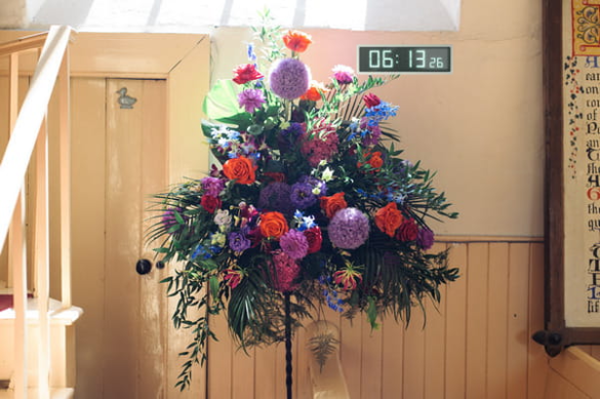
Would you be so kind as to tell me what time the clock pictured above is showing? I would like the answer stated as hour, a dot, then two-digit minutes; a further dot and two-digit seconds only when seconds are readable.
6.13.26
